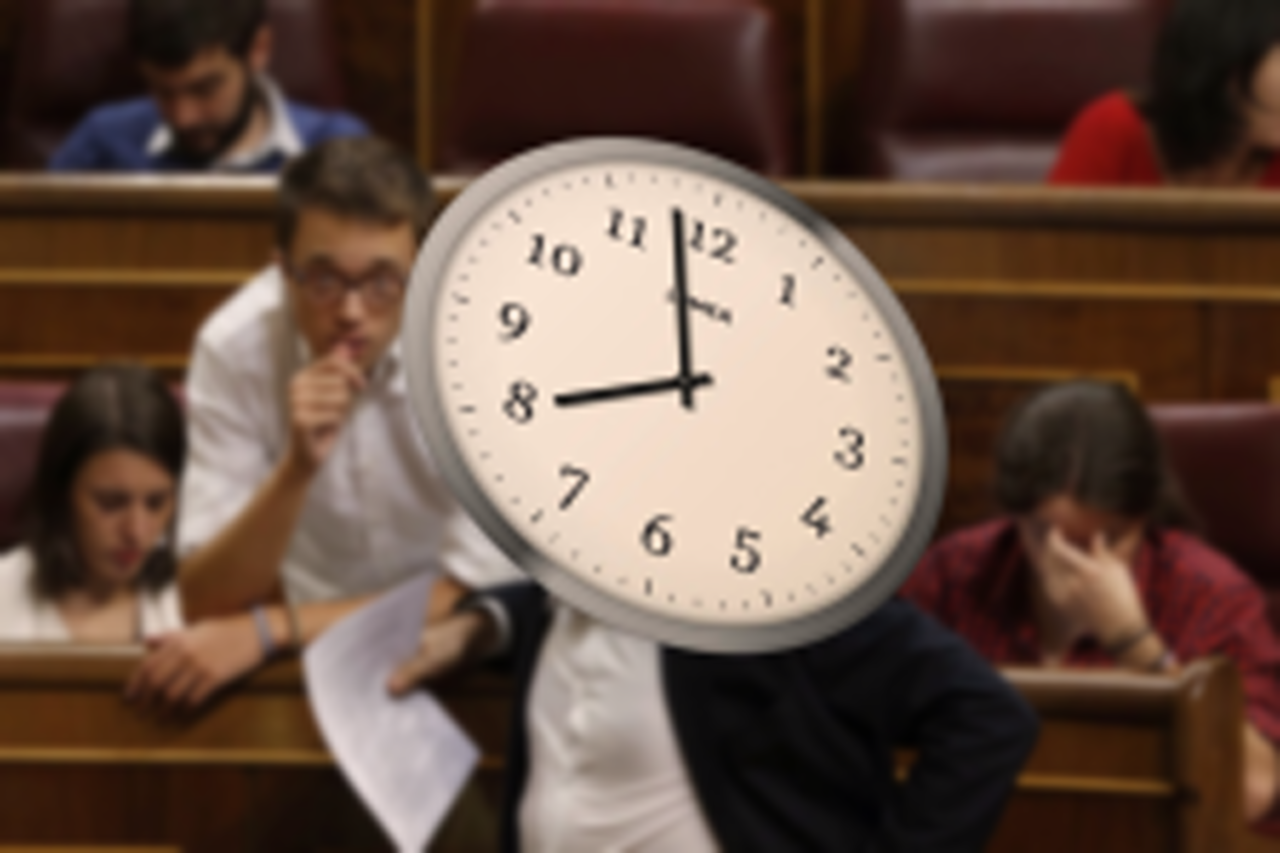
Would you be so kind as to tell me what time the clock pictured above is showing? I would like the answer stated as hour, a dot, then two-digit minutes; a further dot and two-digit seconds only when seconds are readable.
7.58
